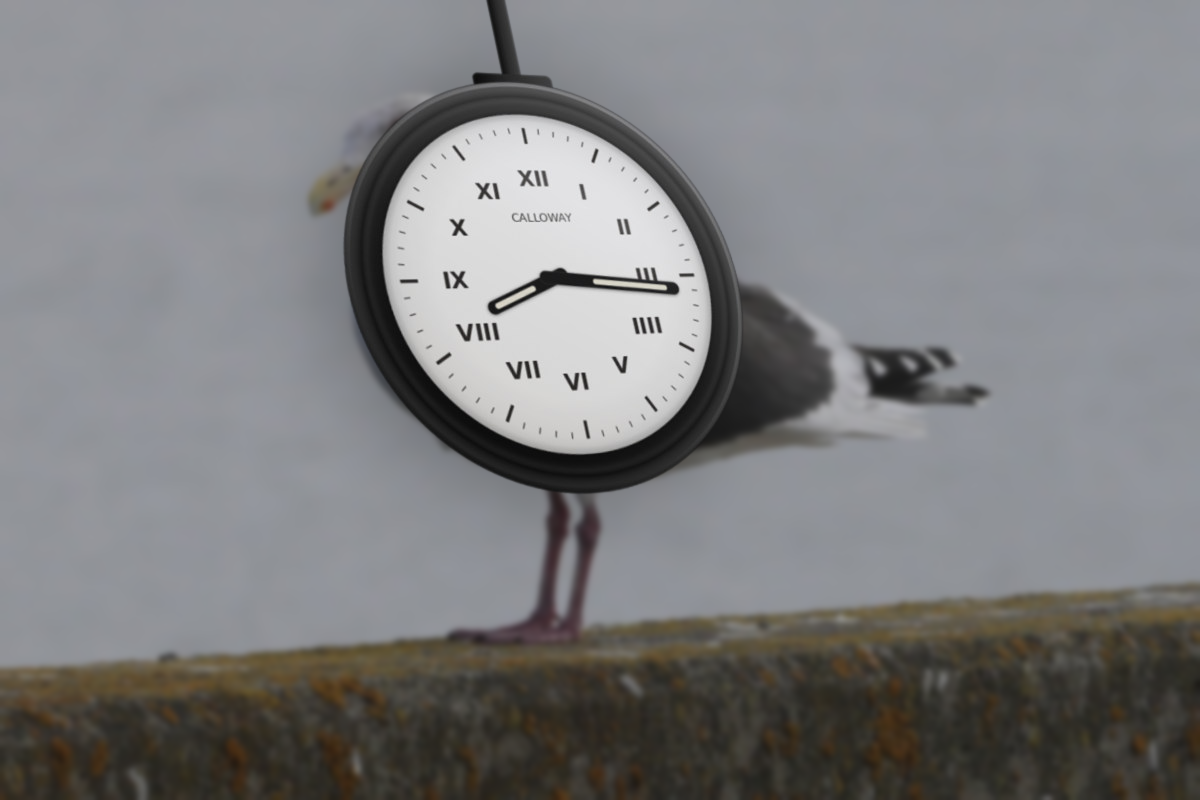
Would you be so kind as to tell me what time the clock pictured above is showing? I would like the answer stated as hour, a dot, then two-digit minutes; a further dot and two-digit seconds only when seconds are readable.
8.16
